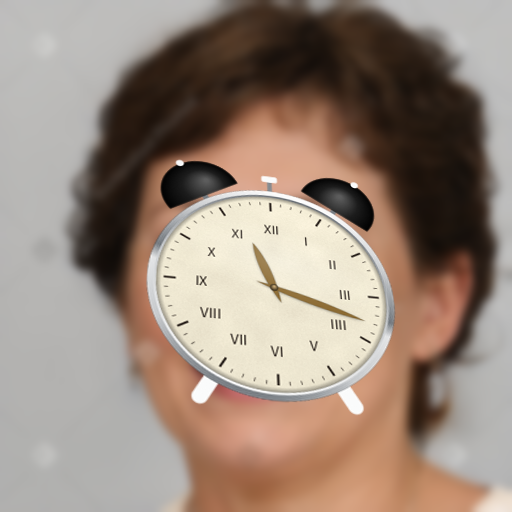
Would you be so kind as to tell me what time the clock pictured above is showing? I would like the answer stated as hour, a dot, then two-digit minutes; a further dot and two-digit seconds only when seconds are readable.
11.18
